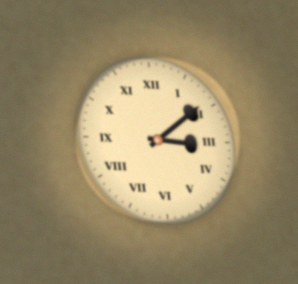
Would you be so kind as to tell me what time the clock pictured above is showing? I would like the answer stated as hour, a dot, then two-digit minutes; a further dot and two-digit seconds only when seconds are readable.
3.09
